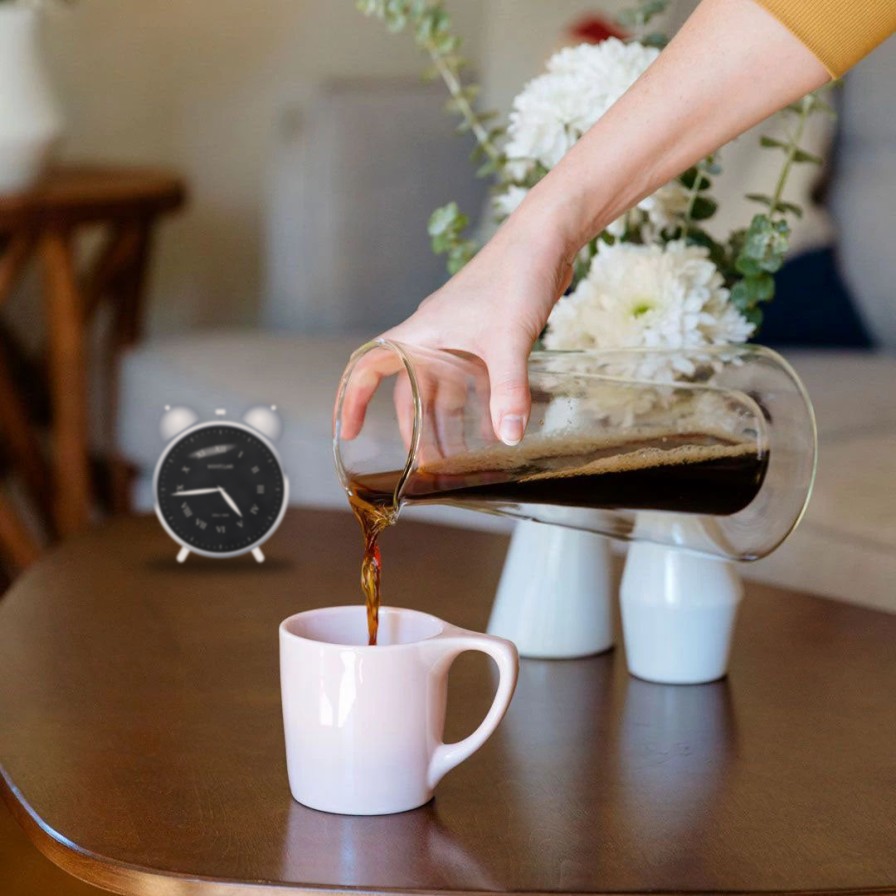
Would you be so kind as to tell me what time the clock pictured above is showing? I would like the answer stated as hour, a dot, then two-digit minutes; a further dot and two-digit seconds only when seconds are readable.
4.44
